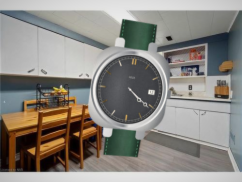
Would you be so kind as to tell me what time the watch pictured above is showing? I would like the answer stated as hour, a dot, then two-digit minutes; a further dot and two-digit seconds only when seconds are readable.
4.21
